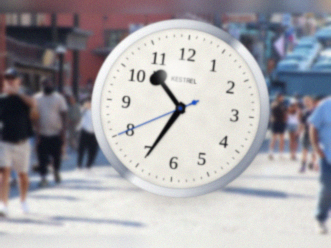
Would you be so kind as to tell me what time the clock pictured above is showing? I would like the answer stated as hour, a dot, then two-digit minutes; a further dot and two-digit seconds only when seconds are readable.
10.34.40
